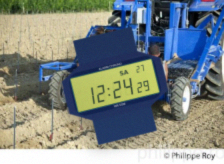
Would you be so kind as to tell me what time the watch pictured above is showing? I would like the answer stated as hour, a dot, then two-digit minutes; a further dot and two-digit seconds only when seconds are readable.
12.24.29
